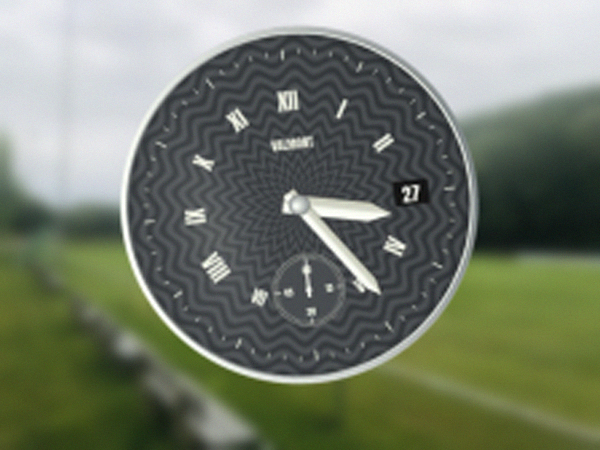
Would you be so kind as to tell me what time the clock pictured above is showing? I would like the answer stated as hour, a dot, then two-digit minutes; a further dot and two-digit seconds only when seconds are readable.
3.24
